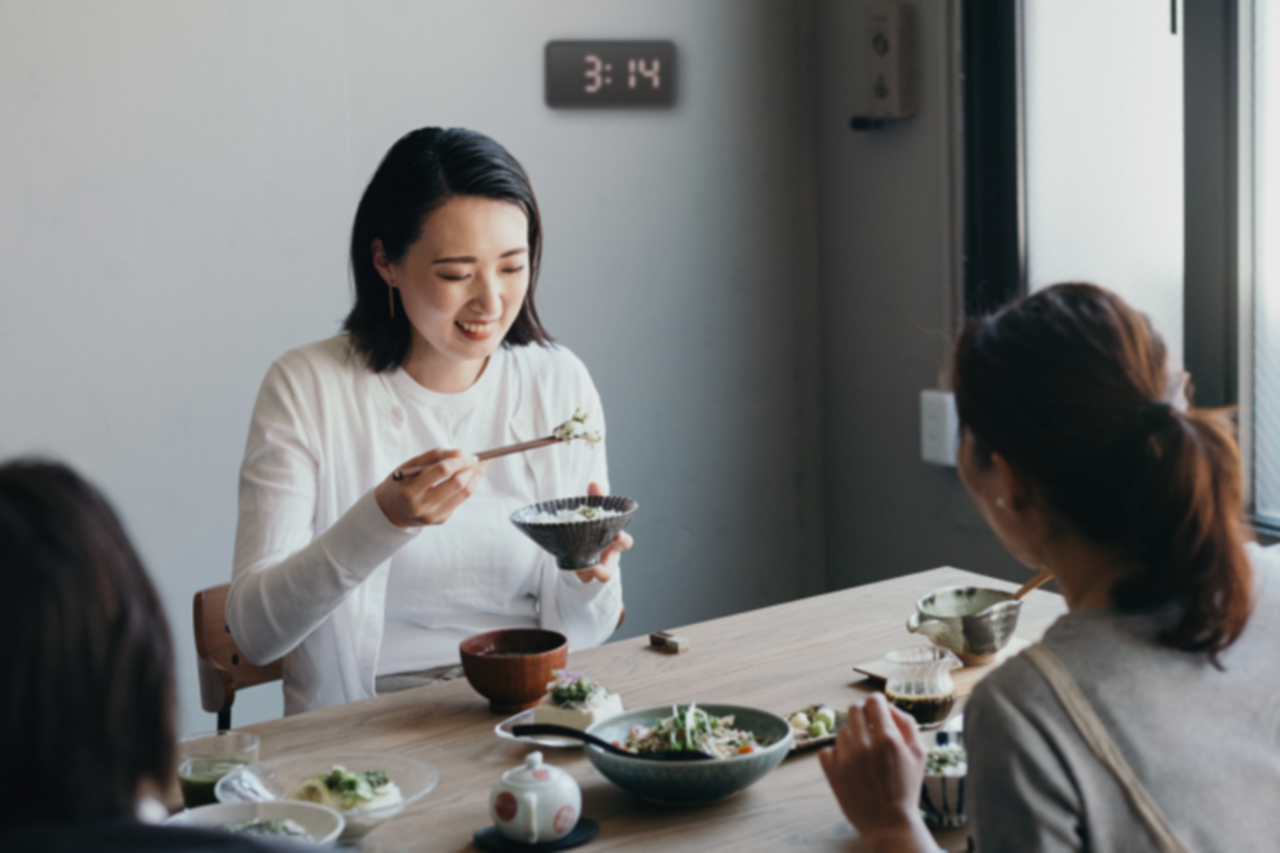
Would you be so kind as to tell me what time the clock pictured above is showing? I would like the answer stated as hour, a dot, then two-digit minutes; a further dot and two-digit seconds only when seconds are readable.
3.14
